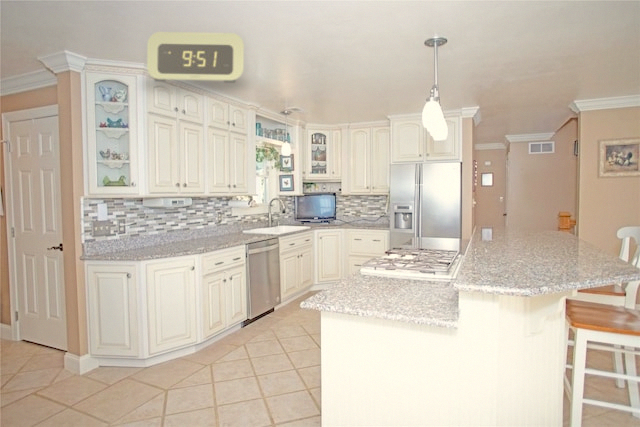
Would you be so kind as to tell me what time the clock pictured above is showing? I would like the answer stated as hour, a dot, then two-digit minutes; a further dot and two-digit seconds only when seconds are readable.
9.51
